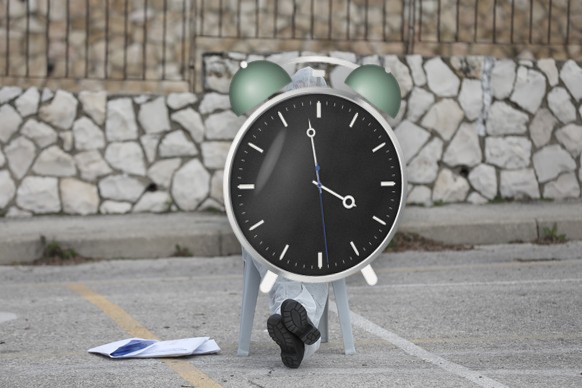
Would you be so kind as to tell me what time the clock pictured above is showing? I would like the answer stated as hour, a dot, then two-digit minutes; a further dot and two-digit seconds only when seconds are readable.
3.58.29
